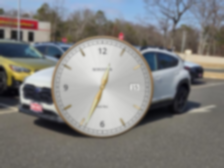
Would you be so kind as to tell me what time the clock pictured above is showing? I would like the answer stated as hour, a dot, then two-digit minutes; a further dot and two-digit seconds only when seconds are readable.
12.34
